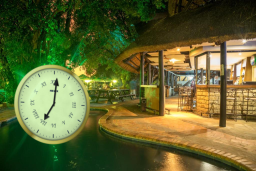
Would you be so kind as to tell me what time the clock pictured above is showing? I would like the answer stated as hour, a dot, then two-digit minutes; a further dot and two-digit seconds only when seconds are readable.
7.01
